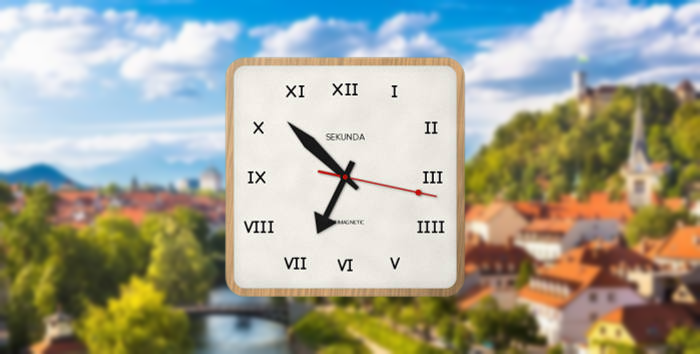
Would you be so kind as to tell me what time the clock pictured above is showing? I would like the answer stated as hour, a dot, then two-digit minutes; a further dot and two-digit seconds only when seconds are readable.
6.52.17
